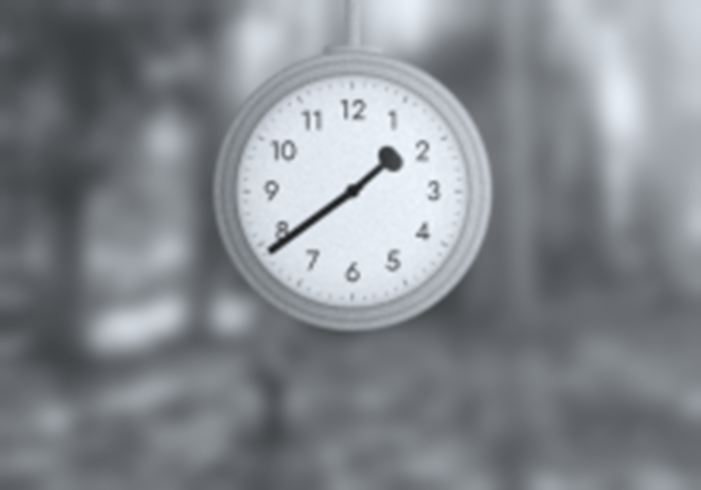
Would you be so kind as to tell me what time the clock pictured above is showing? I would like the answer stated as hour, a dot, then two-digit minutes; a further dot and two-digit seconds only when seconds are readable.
1.39
